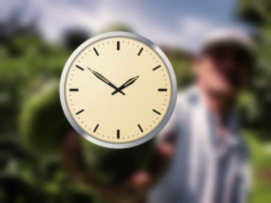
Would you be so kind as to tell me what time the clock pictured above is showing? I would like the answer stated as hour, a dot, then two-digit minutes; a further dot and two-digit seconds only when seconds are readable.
1.51
